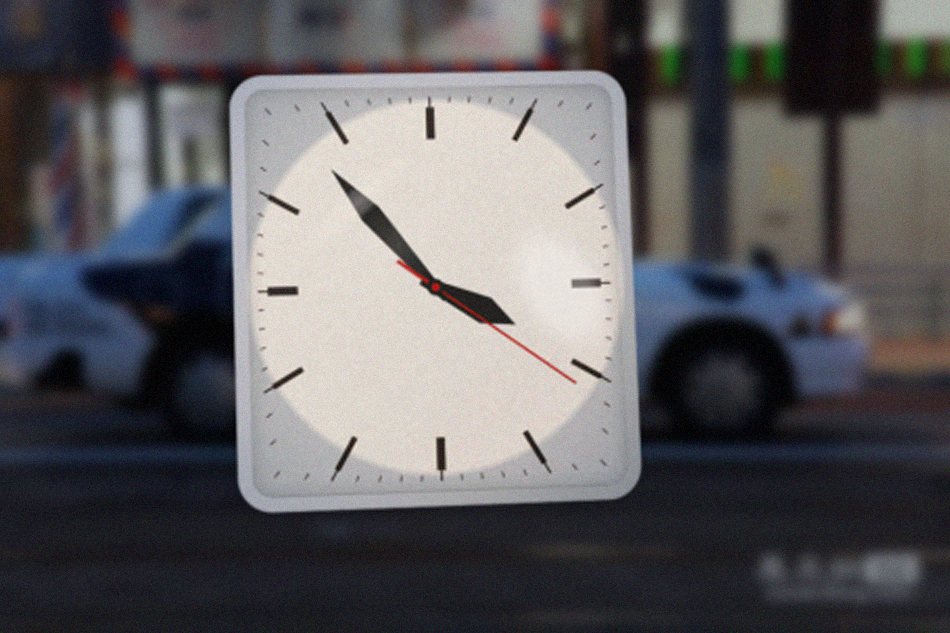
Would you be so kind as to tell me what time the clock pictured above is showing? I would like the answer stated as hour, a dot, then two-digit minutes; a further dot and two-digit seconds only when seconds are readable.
3.53.21
